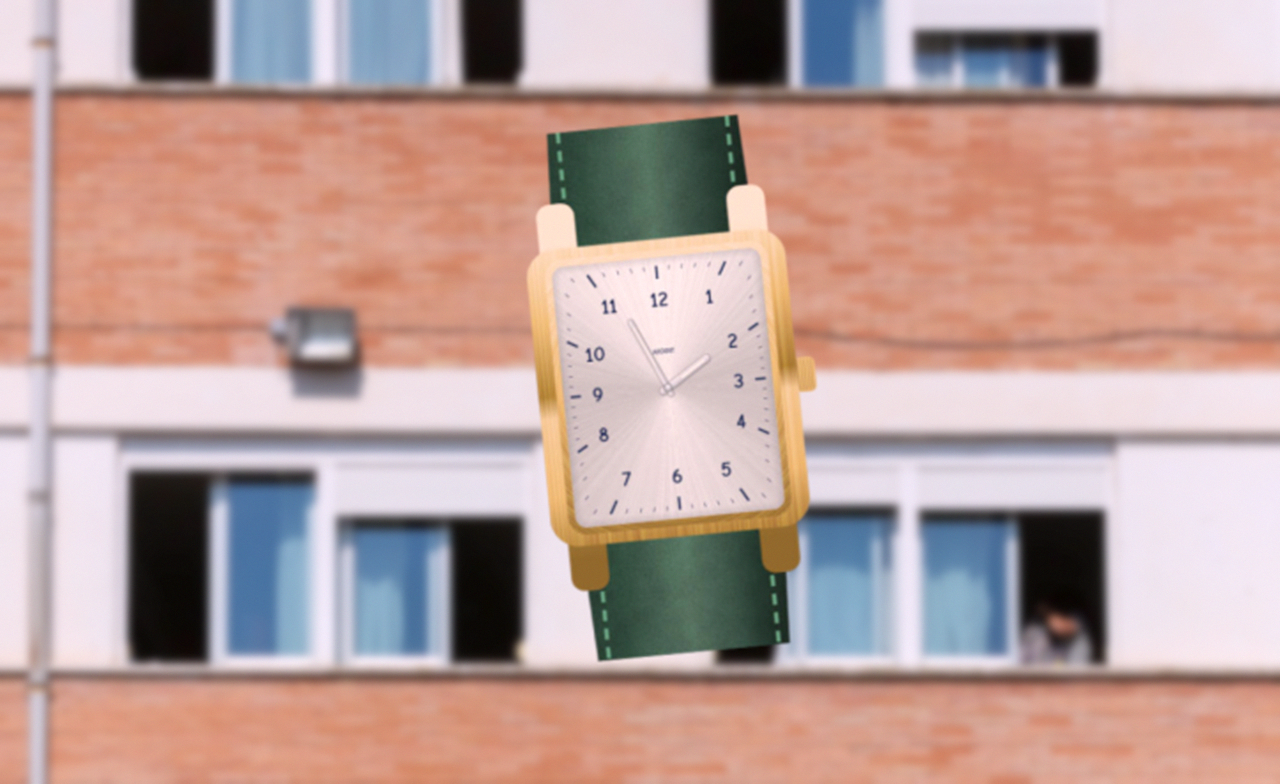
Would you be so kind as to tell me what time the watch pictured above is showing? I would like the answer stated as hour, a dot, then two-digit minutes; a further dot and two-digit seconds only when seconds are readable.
1.56
